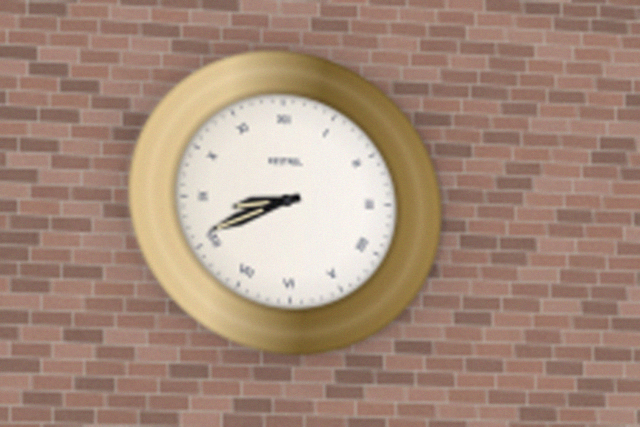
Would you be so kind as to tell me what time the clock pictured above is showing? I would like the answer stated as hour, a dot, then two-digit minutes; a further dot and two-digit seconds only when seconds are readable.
8.41
